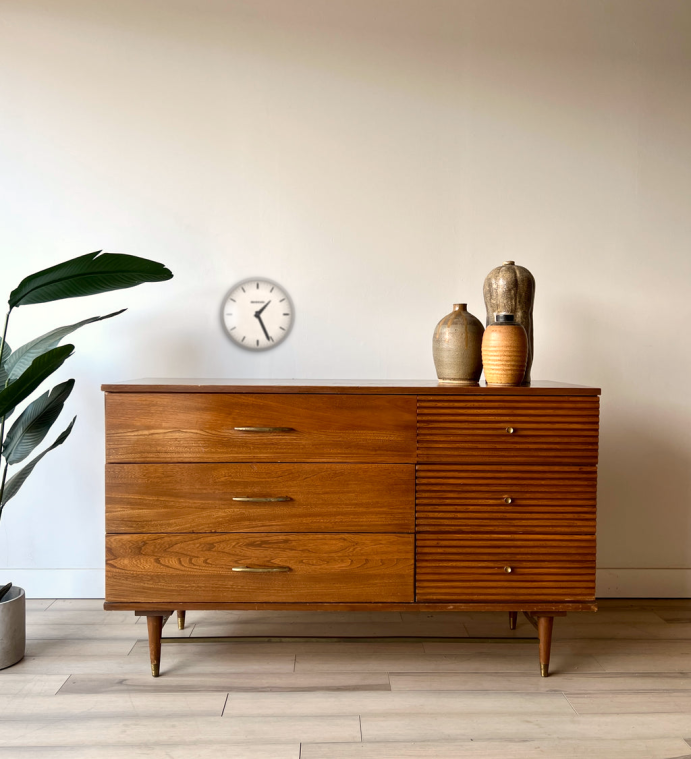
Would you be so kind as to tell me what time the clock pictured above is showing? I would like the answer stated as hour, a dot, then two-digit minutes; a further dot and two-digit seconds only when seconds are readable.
1.26
